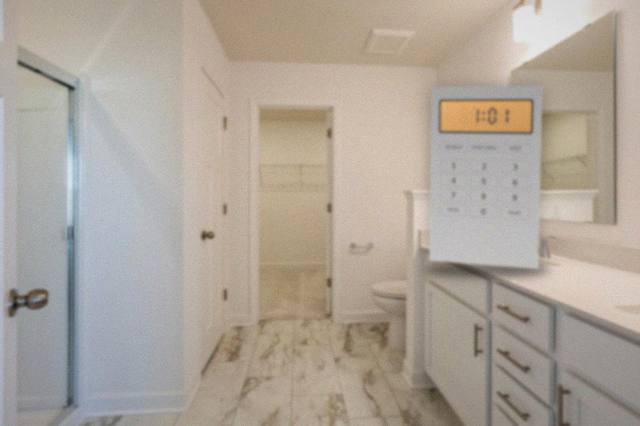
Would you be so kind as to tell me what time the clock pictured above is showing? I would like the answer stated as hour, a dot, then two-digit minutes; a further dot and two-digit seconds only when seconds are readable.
1.01
